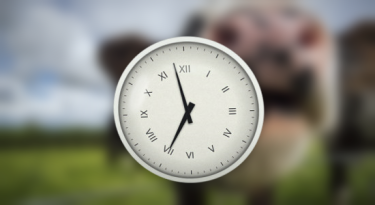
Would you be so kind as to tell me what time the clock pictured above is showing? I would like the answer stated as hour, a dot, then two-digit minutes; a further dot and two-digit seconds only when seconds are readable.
6.58
